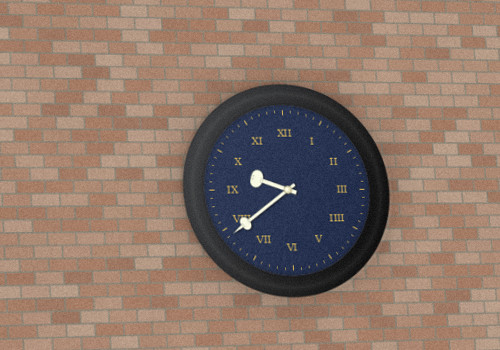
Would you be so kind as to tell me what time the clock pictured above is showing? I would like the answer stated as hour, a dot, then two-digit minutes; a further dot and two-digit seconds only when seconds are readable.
9.39
